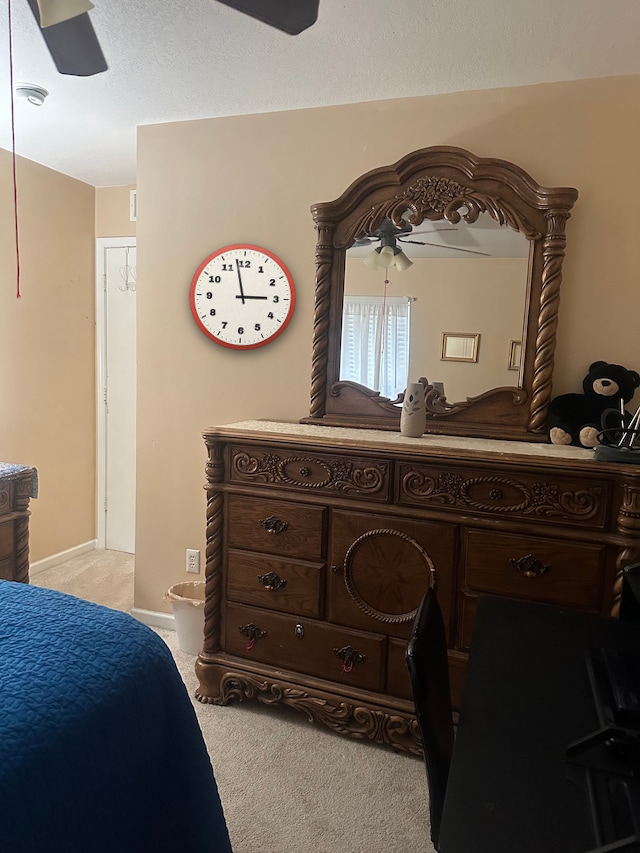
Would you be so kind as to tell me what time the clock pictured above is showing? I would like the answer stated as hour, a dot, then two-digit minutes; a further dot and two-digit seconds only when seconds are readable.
2.58
